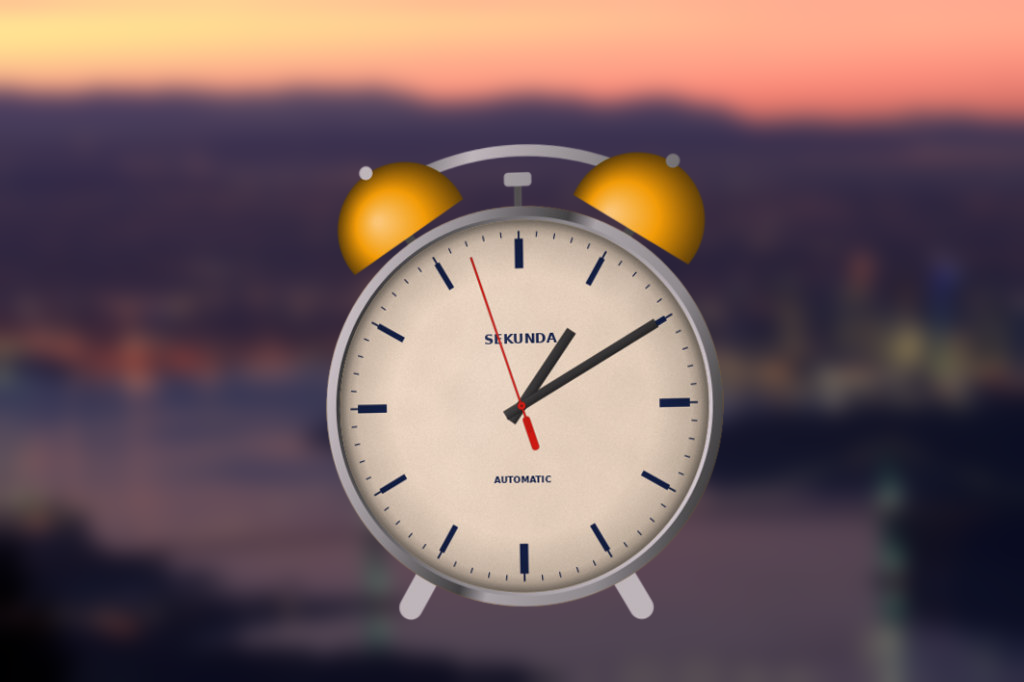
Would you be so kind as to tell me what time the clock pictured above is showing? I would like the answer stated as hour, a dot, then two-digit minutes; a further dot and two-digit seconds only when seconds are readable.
1.09.57
